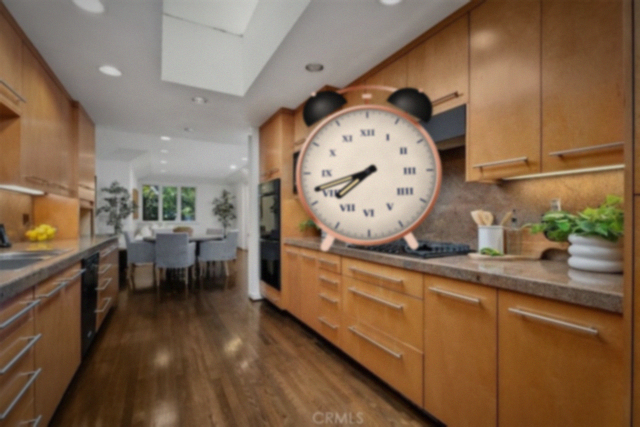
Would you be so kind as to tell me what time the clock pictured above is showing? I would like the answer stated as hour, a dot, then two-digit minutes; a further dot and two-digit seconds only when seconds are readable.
7.42
